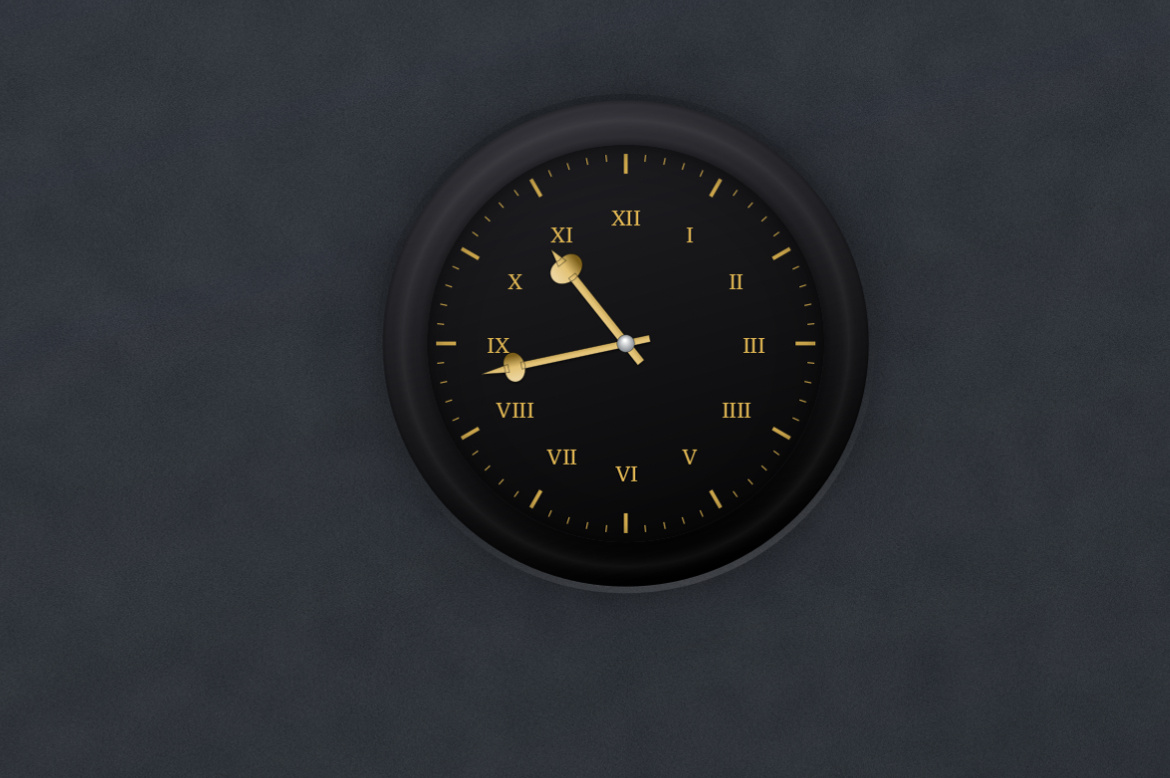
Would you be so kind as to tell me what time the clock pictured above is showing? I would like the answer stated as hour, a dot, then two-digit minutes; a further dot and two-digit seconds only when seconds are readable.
10.43
